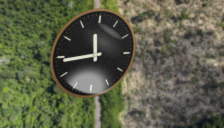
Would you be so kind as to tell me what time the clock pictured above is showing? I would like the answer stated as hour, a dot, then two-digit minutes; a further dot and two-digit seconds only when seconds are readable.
11.44
